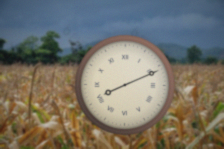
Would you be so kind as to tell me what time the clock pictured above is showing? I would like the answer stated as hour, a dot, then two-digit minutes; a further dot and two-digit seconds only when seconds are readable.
8.11
